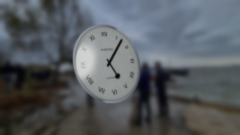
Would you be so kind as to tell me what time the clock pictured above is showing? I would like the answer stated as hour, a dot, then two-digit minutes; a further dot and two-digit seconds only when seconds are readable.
5.07
